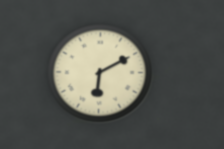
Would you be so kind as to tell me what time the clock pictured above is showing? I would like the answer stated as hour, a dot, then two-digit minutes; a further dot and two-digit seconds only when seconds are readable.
6.10
